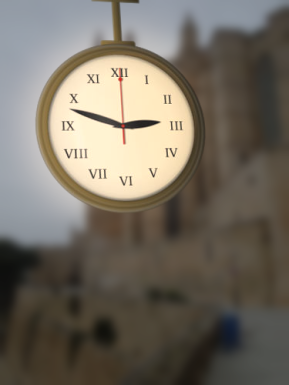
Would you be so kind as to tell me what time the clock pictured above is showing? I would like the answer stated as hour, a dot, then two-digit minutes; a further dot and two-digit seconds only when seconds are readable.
2.48.00
